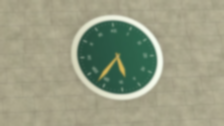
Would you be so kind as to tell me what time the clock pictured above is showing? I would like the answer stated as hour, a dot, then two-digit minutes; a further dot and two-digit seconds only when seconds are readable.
5.37
